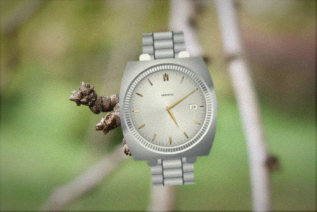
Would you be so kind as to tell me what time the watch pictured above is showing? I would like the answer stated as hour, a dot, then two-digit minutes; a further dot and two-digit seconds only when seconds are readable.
5.10
